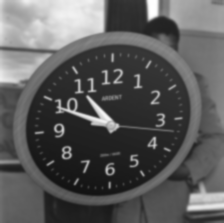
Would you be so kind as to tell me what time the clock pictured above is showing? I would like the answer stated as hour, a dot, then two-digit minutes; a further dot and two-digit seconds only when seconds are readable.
10.49.17
